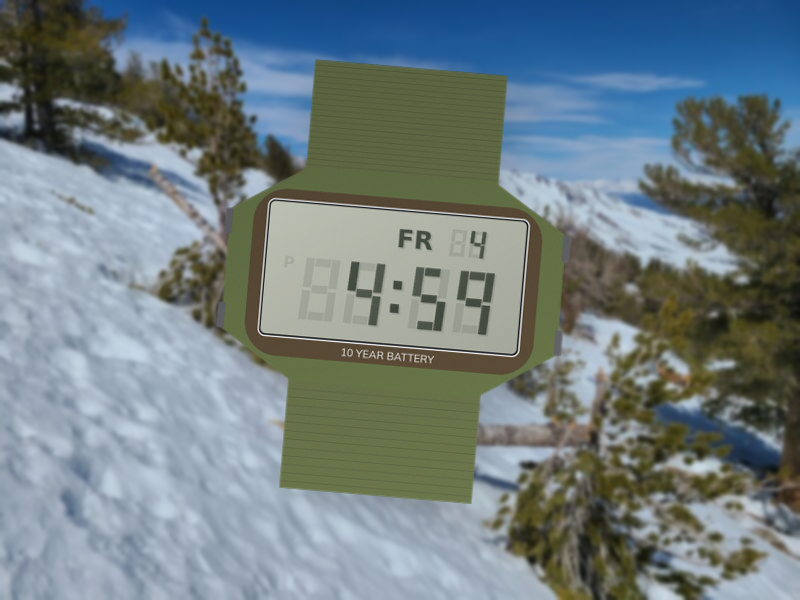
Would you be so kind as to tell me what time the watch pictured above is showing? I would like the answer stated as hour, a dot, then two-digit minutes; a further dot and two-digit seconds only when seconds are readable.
4.59
